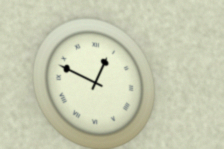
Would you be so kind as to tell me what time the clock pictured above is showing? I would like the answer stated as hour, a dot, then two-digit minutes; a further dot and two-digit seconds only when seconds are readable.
12.48
